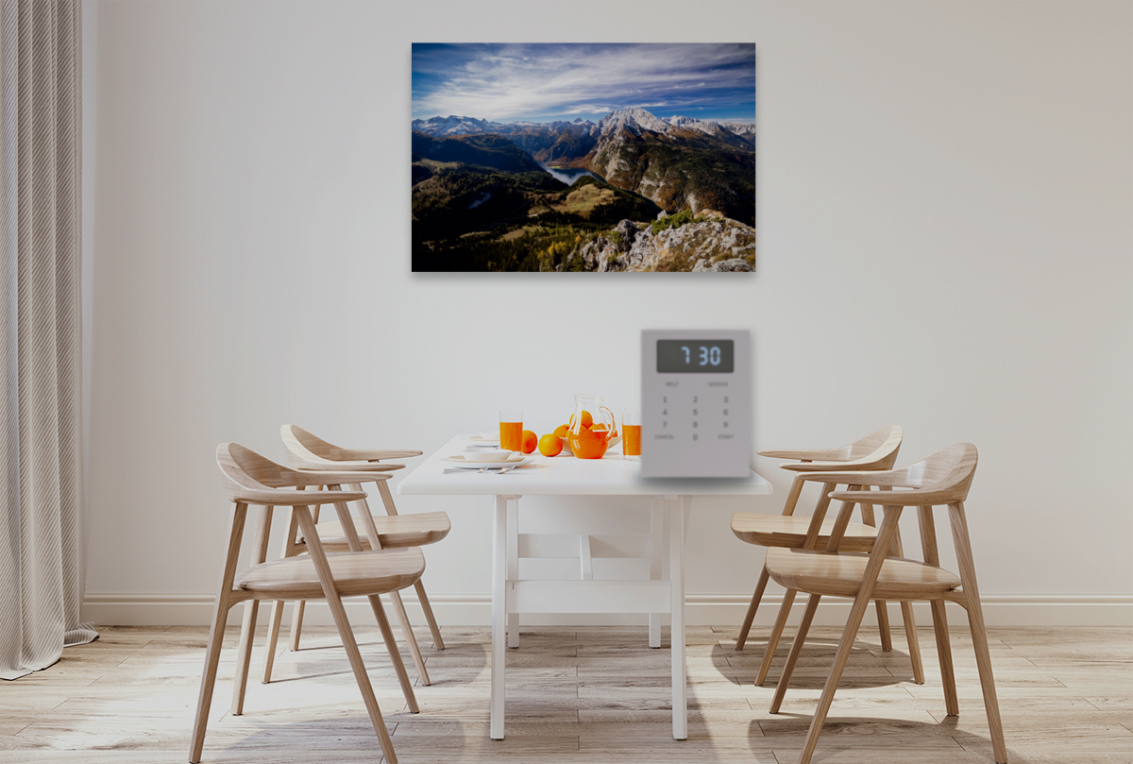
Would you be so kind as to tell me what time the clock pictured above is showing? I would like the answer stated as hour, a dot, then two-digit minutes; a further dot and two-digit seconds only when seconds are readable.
7.30
